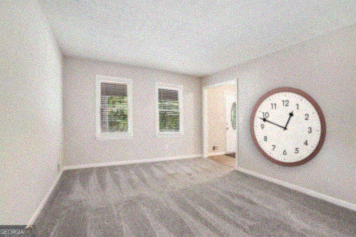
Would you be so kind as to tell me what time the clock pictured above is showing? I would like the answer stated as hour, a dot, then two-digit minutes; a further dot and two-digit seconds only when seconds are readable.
12.48
